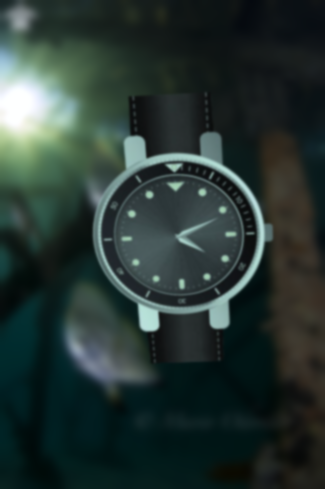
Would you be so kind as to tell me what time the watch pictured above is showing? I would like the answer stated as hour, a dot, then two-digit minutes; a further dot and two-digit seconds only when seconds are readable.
4.11
